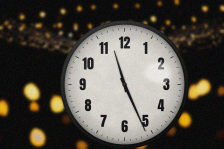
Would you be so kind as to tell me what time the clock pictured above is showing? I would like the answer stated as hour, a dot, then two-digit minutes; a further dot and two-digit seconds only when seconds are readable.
11.26
